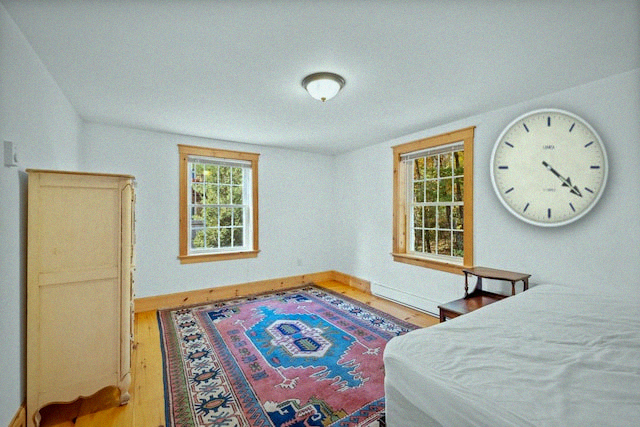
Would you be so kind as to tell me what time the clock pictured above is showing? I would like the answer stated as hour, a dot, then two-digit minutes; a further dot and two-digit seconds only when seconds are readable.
4.22
